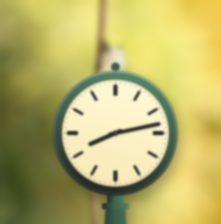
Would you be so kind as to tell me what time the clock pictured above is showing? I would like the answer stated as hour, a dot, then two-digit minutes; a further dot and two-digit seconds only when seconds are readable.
8.13
